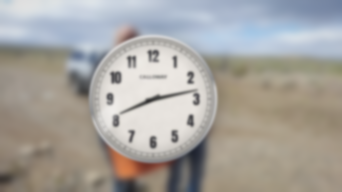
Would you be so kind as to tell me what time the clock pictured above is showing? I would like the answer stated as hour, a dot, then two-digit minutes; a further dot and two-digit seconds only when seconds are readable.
8.13
